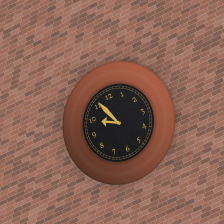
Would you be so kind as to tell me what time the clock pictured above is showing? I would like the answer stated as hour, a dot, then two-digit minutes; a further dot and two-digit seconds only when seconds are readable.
9.56
